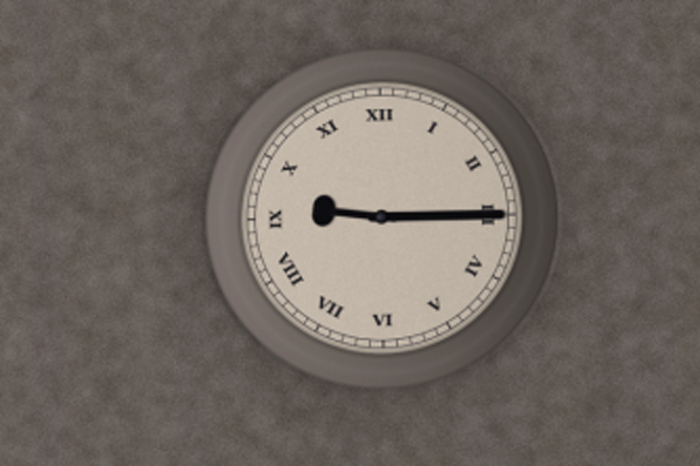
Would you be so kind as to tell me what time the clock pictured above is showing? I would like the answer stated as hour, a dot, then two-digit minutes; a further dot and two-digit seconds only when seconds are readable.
9.15
